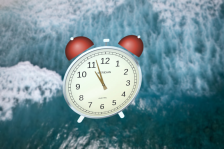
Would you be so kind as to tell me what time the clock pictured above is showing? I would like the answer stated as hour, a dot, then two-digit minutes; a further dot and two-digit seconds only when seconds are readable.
10.57
